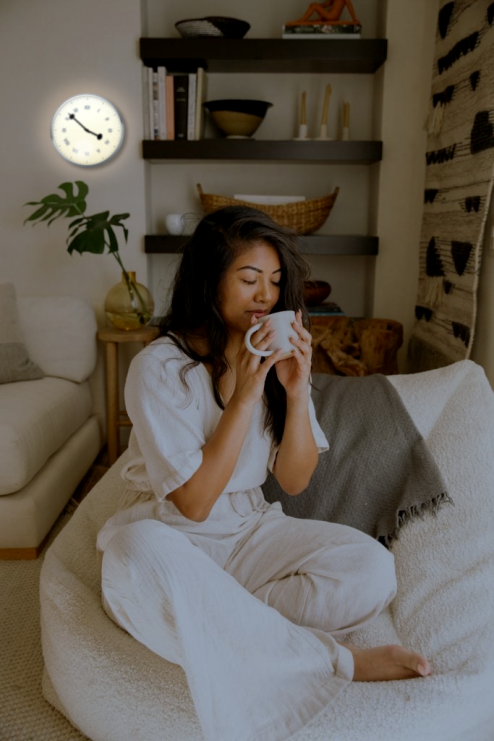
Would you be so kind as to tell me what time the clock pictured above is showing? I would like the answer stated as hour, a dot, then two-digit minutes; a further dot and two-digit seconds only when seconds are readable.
3.52
